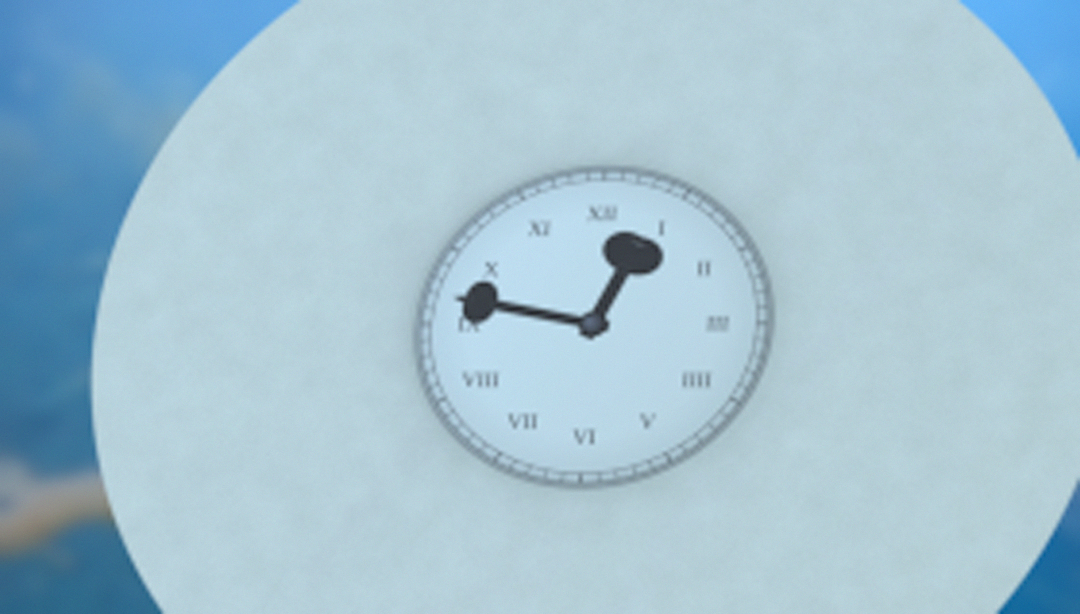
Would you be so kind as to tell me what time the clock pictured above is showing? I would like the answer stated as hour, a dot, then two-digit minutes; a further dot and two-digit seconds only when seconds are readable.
12.47
